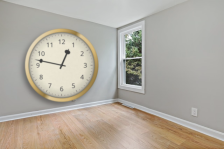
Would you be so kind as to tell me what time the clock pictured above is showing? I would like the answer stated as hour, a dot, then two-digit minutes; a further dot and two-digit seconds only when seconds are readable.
12.47
